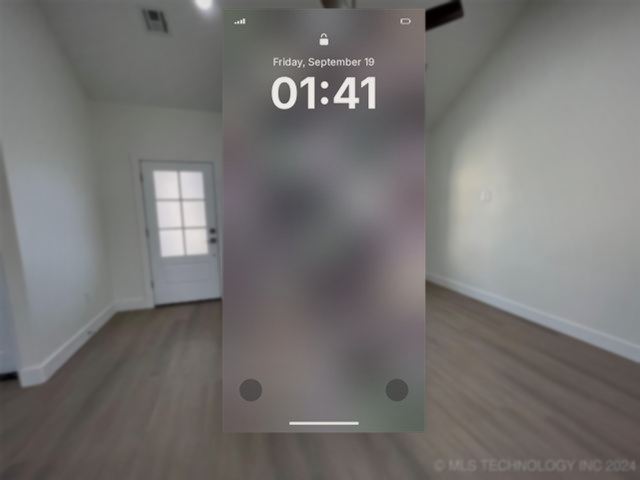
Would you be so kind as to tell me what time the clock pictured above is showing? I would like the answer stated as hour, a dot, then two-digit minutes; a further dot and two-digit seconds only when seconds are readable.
1.41
